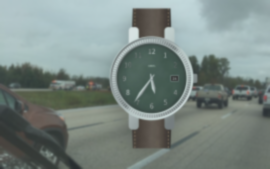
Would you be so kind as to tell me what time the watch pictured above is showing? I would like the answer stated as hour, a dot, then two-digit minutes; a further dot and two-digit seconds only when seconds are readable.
5.36
